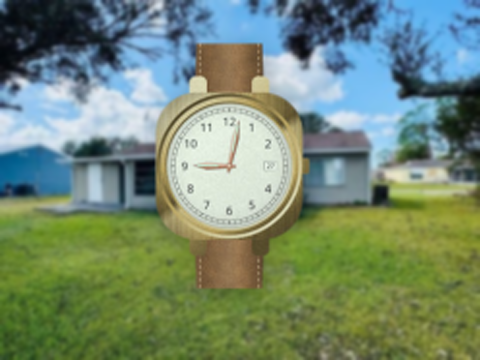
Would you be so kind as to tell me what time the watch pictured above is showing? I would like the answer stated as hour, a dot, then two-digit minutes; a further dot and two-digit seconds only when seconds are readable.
9.02
